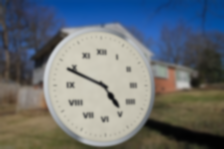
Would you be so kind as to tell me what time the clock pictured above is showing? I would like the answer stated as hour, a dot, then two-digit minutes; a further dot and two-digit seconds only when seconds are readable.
4.49
